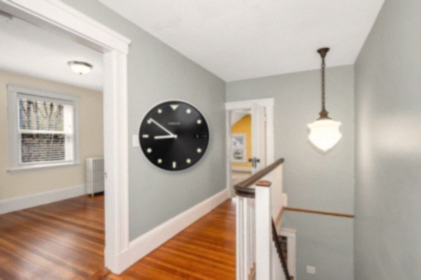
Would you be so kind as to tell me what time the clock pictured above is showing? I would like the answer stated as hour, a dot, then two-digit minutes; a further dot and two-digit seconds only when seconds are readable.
8.51
